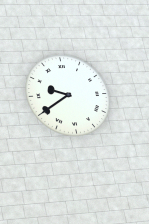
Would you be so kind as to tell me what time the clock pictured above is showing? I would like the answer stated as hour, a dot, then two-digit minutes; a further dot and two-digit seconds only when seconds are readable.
9.40
